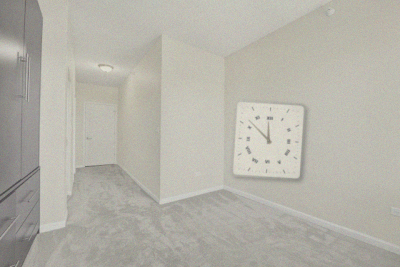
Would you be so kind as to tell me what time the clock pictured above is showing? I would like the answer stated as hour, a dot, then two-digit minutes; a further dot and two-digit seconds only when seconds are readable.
11.52
